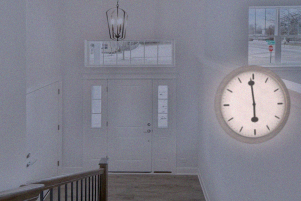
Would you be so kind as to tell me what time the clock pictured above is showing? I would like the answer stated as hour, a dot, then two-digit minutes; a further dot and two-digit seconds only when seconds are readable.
5.59
